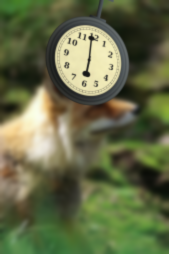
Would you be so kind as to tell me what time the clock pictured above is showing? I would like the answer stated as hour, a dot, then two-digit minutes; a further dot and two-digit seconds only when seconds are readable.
5.59
